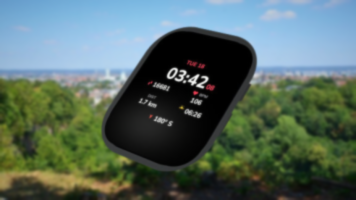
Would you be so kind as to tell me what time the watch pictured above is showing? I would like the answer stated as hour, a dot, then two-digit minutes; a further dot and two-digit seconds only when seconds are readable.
3.42
